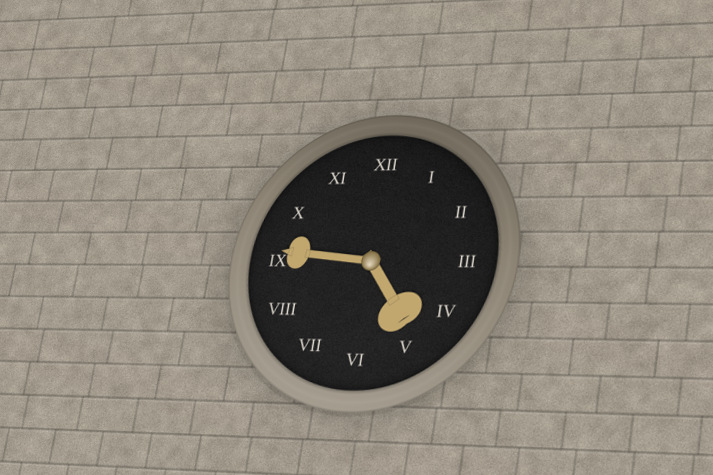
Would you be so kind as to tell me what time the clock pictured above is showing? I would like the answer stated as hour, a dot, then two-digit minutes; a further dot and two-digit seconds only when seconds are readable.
4.46
